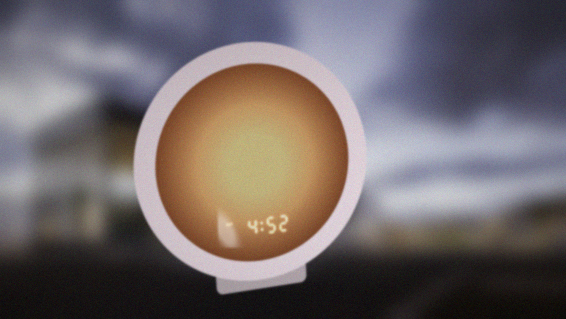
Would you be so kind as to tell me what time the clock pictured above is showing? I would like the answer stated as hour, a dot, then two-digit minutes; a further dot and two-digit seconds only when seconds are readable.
4.52
